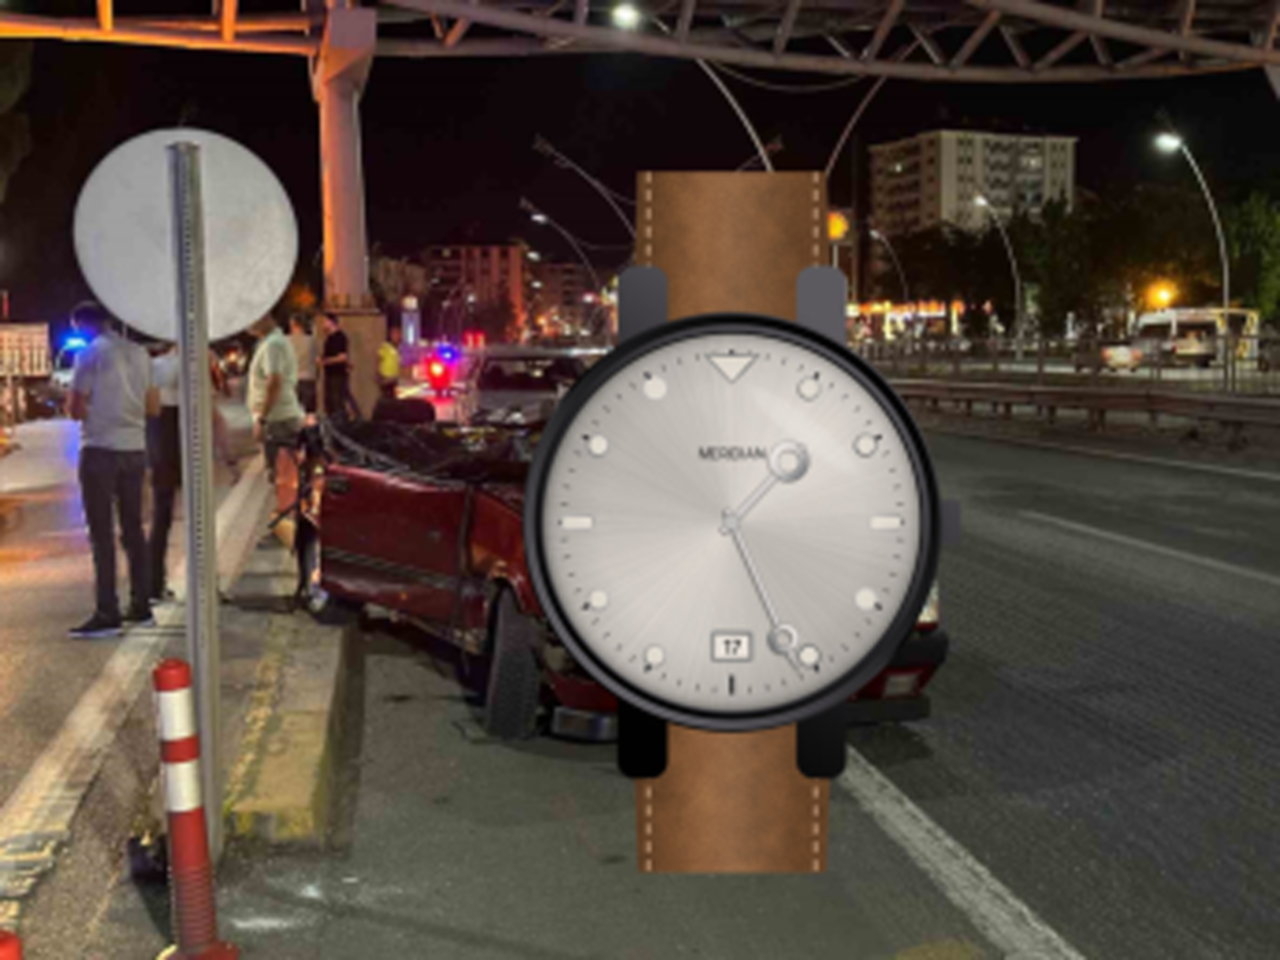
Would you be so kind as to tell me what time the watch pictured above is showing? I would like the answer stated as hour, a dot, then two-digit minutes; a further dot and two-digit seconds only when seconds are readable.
1.26
